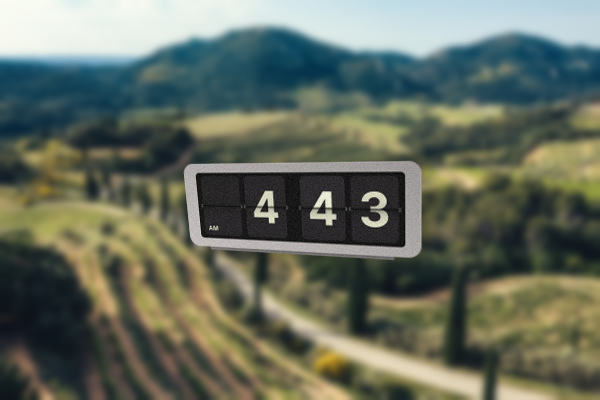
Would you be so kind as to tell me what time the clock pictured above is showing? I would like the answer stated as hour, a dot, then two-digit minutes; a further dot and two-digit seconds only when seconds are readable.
4.43
